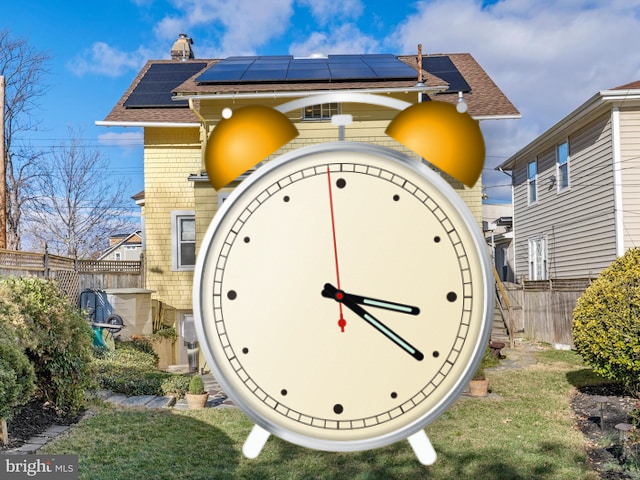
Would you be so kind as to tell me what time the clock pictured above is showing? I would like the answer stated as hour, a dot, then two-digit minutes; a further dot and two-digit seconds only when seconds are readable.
3.20.59
